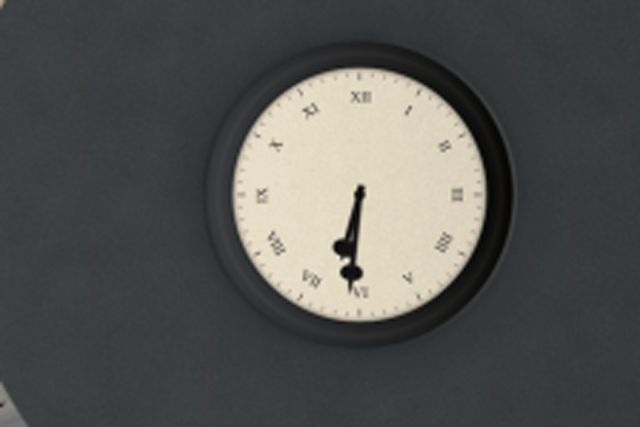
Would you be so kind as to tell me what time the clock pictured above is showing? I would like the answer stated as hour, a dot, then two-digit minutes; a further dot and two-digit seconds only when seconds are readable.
6.31
